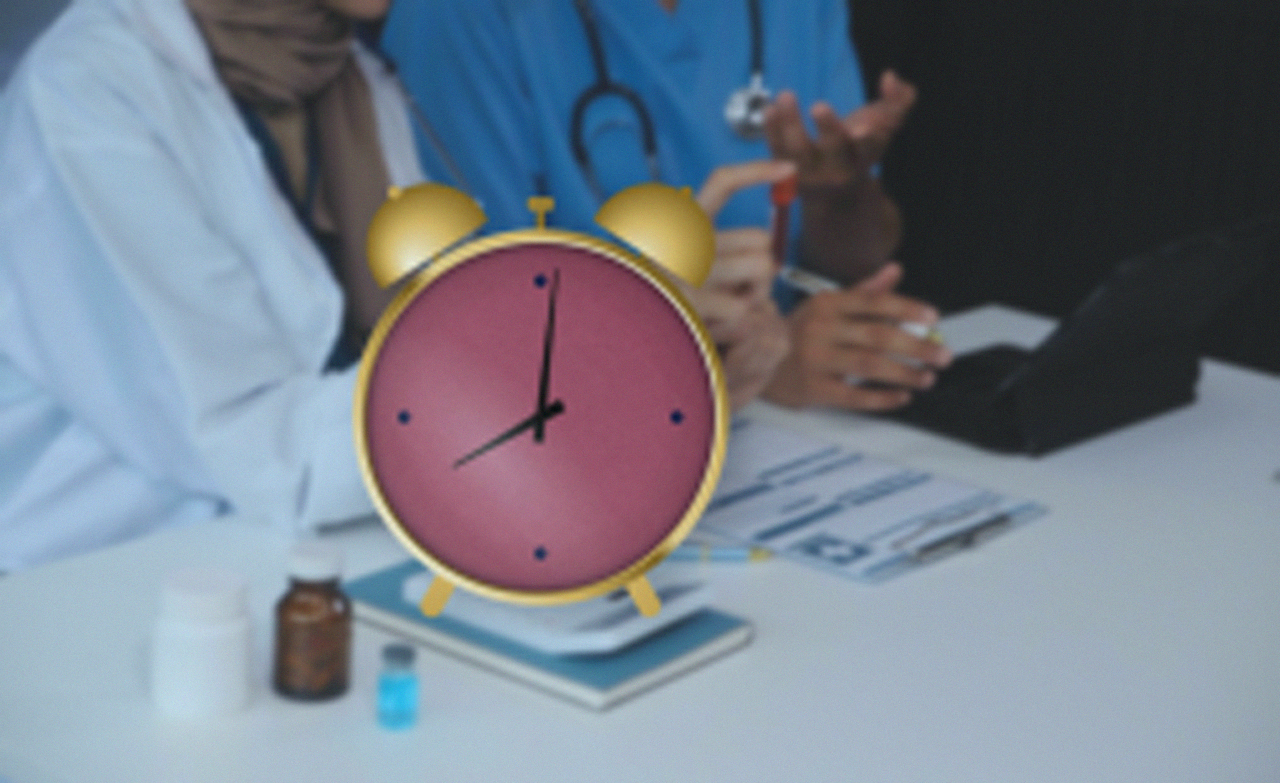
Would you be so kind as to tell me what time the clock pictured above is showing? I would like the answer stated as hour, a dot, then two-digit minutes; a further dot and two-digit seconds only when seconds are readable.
8.01
